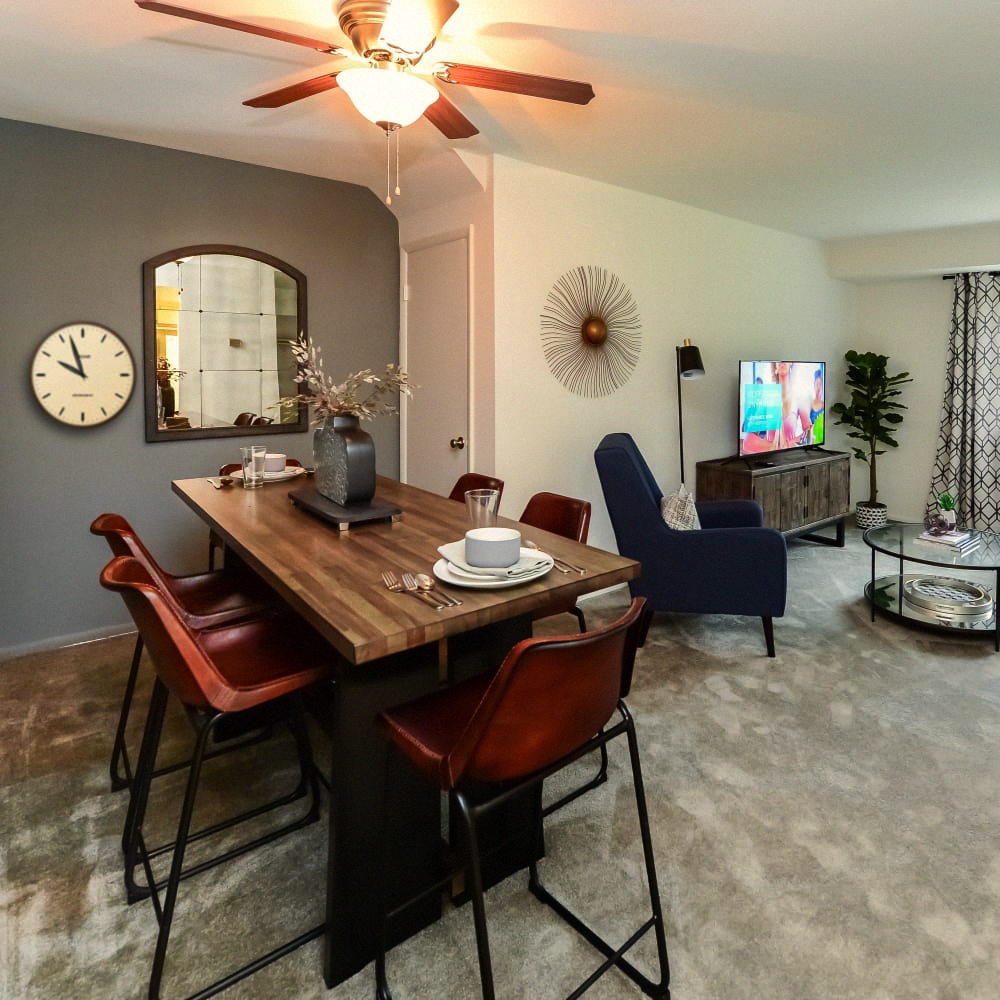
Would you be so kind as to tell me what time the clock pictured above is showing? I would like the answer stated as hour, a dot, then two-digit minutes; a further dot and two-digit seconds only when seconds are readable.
9.57
